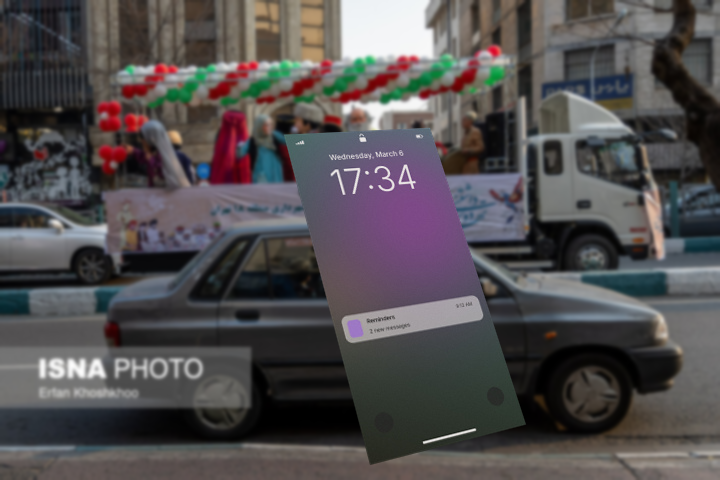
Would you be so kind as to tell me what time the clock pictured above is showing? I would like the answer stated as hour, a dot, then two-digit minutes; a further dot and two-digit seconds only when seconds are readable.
17.34
